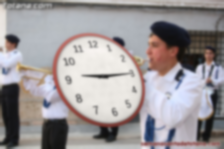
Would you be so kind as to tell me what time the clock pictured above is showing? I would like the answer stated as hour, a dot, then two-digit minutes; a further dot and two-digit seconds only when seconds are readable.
9.15
